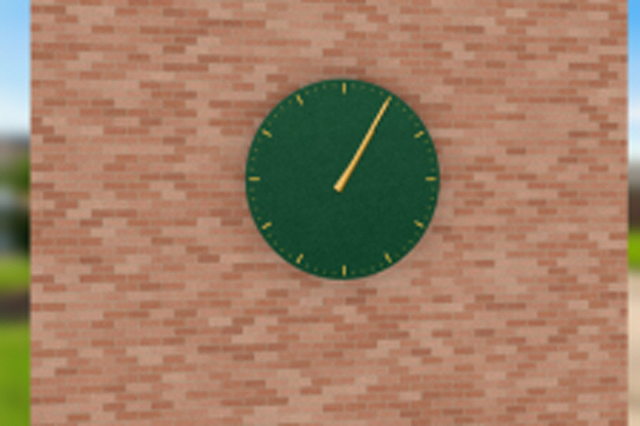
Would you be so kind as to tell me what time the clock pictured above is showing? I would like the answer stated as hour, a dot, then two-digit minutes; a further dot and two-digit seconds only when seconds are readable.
1.05
